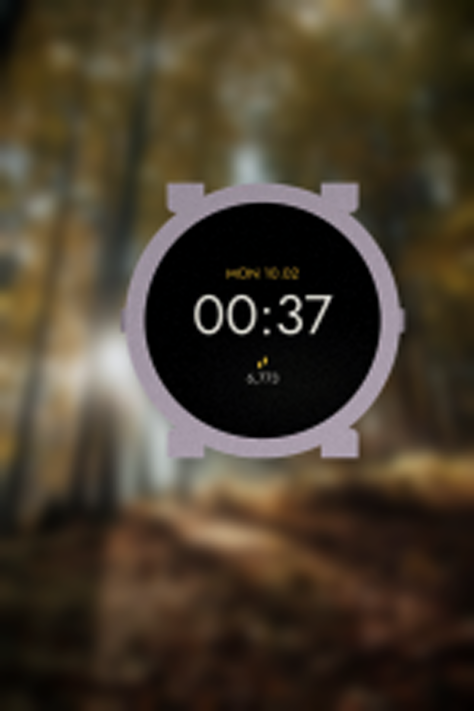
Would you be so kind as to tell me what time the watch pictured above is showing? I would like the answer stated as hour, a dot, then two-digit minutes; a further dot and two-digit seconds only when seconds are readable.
0.37
